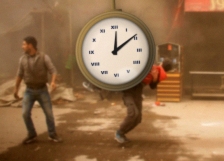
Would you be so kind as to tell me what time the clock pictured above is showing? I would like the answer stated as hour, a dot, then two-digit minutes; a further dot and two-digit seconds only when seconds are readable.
12.09
